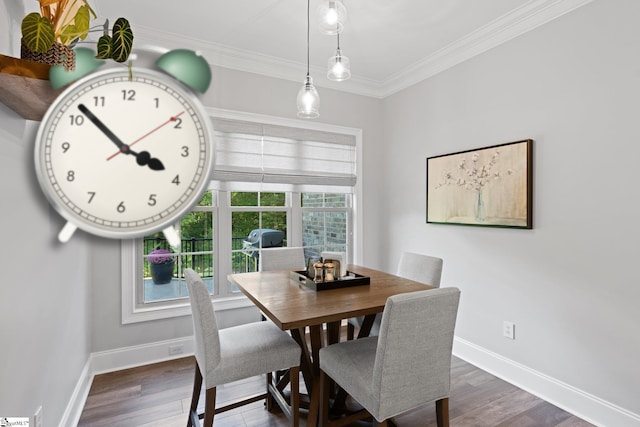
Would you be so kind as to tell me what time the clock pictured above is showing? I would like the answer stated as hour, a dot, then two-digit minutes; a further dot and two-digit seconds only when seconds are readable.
3.52.09
